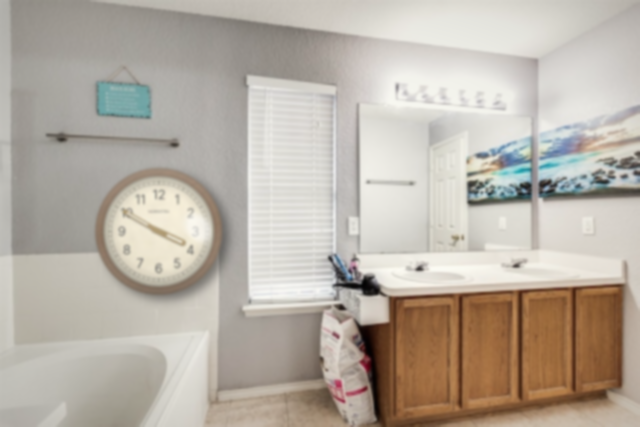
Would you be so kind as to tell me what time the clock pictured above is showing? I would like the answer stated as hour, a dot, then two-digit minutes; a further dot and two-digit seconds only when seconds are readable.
3.50
